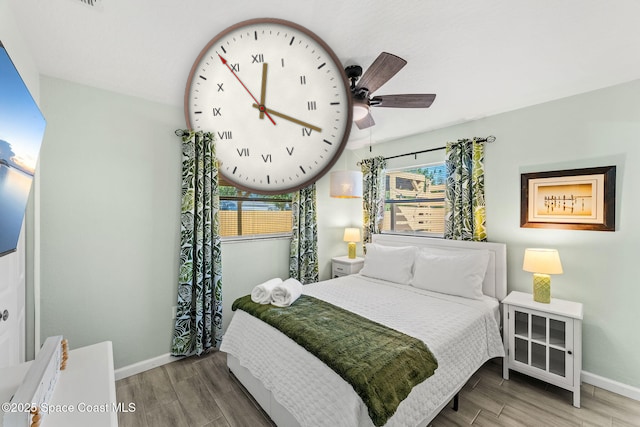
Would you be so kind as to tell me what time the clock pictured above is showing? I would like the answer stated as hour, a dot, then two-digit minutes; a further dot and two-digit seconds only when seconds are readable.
12.18.54
